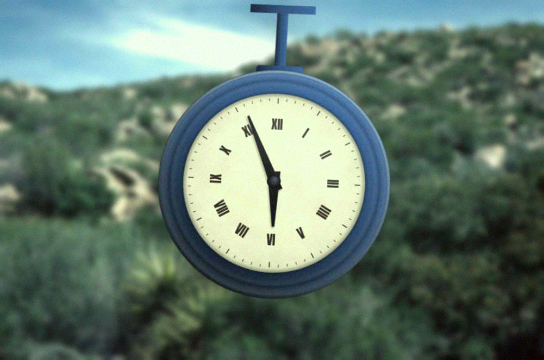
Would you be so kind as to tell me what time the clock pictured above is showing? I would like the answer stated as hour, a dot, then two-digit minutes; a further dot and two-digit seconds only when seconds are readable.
5.56
